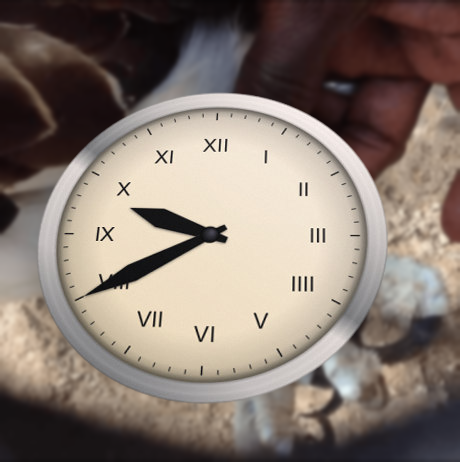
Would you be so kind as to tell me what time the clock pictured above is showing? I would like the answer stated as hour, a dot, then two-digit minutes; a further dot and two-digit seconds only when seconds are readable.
9.40
